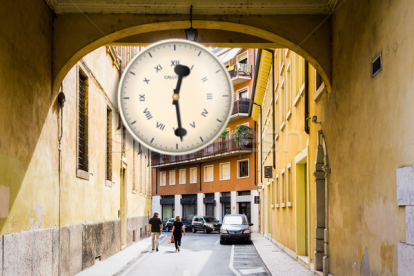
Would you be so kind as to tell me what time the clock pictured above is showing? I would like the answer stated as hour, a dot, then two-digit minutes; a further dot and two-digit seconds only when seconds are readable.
12.29
